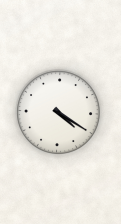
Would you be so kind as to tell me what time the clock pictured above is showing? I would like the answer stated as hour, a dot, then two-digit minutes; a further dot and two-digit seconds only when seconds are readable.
4.20
